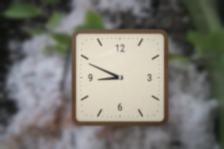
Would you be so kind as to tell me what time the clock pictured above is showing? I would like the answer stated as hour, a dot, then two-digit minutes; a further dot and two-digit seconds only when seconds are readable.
8.49
